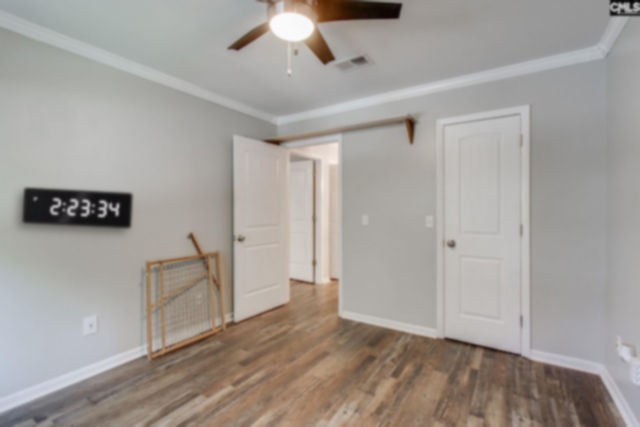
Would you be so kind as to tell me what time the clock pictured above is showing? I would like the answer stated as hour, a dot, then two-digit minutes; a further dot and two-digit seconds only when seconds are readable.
2.23.34
